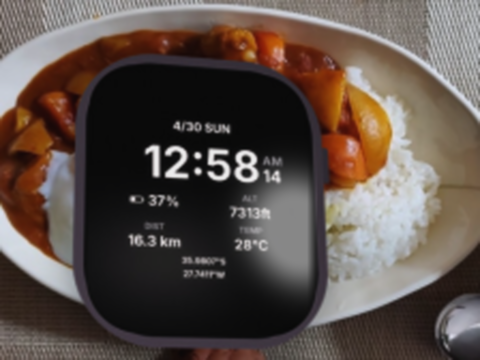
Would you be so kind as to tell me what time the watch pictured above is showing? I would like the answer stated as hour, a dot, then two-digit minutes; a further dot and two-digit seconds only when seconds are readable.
12.58.14
